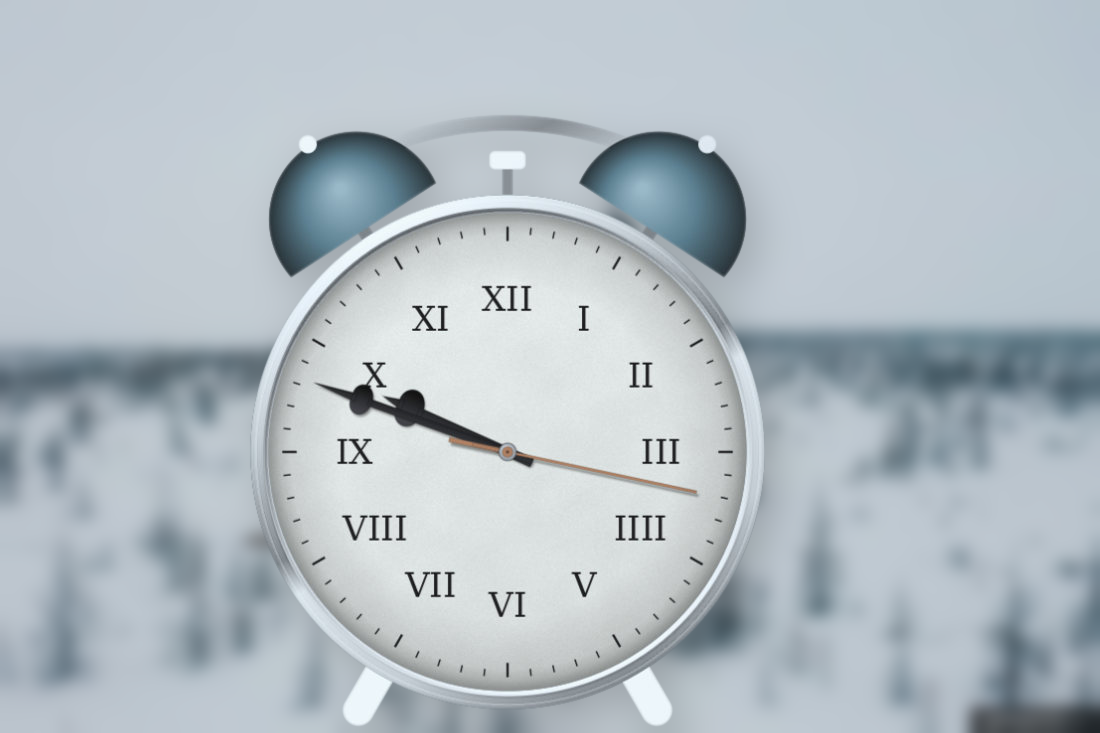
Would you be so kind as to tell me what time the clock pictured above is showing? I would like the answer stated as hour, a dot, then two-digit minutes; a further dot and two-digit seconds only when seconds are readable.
9.48.17
